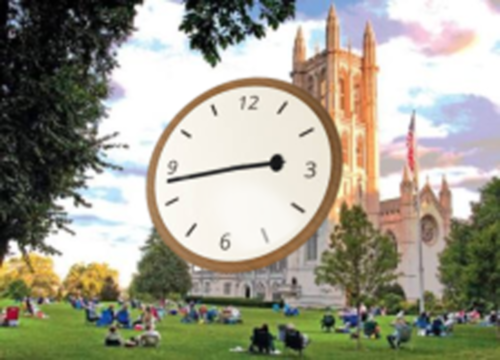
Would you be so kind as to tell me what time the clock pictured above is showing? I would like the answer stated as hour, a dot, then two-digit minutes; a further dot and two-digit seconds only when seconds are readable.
2.43
